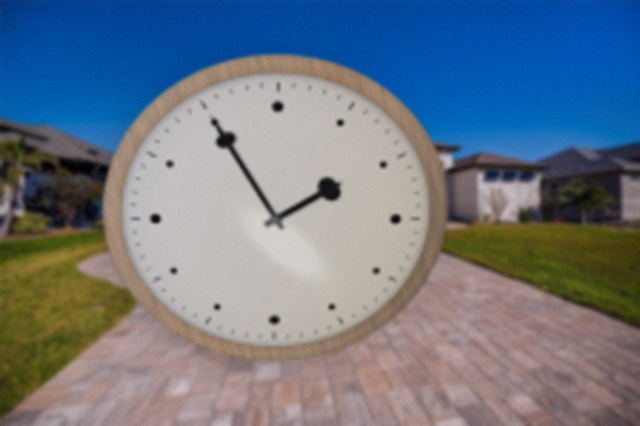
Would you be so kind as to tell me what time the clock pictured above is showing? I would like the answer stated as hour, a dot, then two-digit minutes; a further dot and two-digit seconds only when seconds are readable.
1.55
